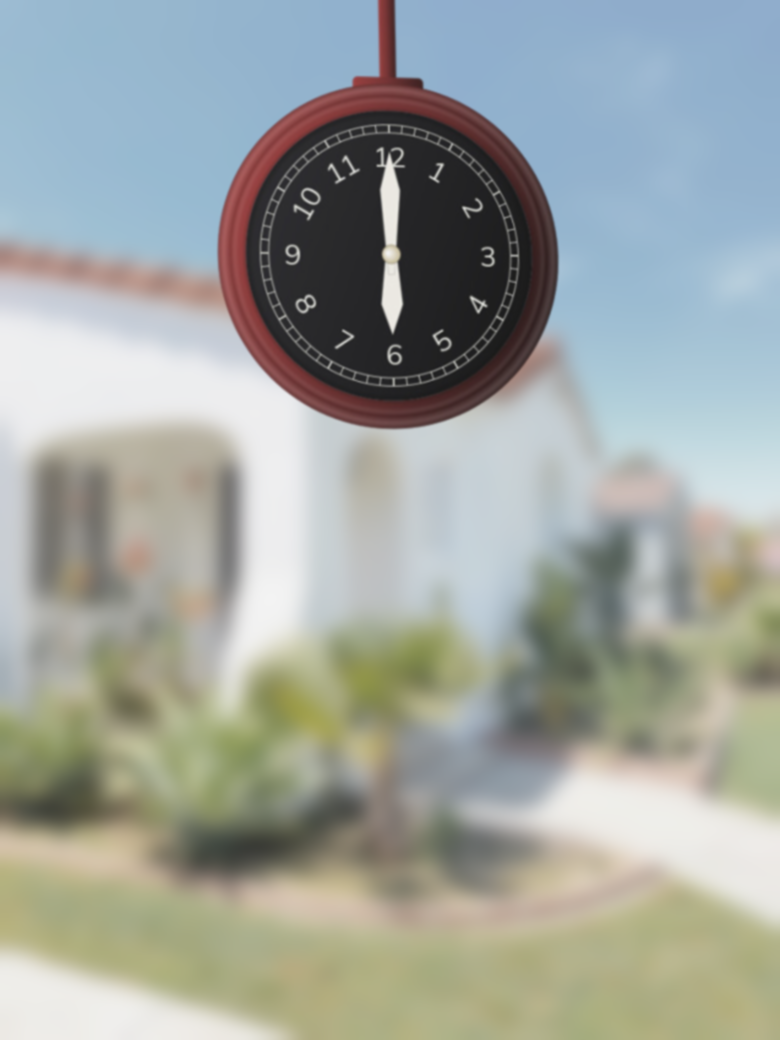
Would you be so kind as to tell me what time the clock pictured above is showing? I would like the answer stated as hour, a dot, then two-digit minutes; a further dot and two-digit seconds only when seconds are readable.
6.00
